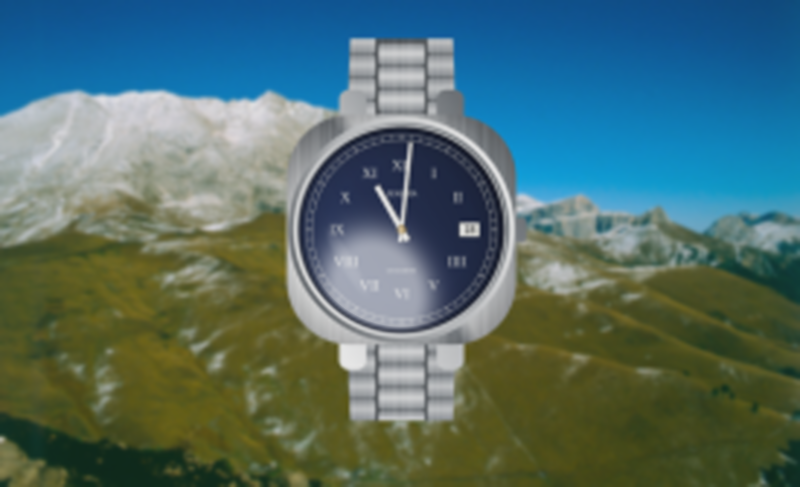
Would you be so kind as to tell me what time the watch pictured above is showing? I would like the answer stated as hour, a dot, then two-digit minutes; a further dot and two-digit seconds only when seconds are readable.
11.01
